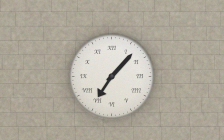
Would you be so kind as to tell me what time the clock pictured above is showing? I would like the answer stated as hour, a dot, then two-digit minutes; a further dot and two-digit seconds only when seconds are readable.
7.07
